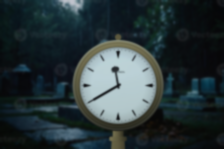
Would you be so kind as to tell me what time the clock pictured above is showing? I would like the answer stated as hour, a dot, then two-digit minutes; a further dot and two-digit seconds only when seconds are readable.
11.40
